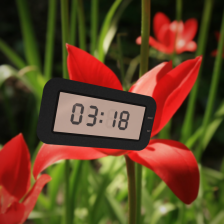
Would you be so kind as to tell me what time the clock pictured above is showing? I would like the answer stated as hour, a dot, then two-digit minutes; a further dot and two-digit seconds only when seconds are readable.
3.18
